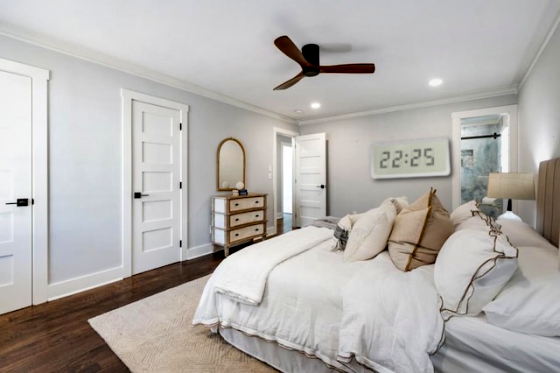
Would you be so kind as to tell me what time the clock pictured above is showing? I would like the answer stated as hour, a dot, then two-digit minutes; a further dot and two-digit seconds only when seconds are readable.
22.25
